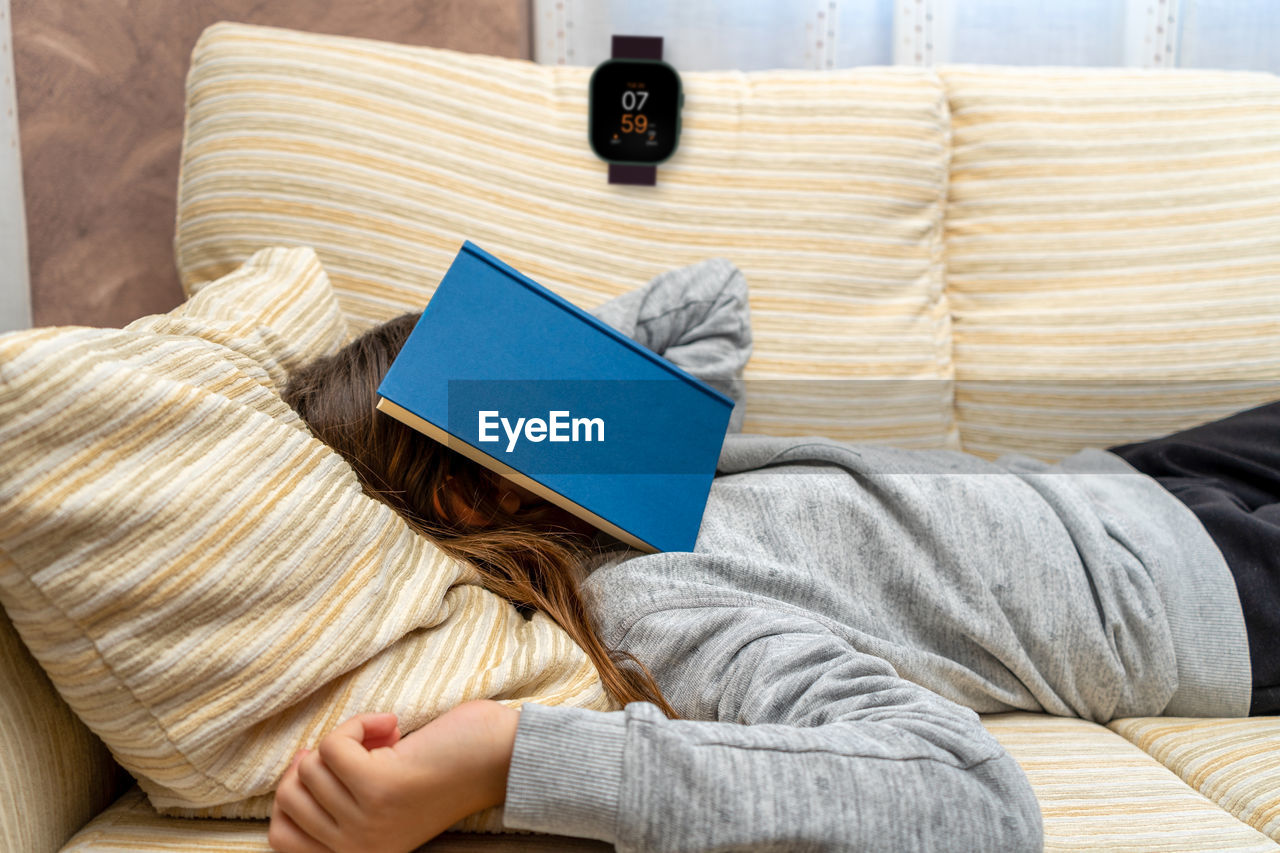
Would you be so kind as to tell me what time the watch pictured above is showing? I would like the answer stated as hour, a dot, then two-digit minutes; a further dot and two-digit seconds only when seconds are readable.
7.59
